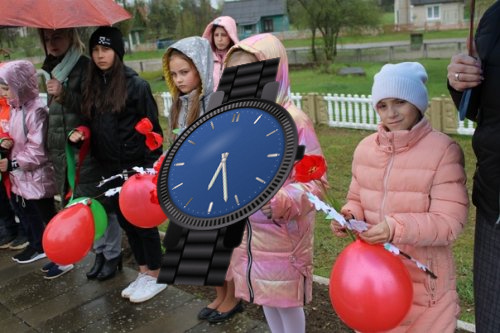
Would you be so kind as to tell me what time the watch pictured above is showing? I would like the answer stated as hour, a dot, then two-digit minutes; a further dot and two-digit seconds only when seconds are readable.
6.27
